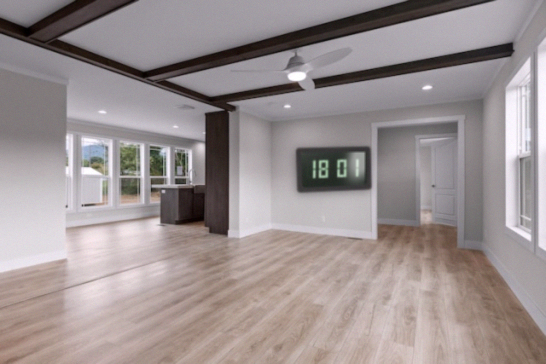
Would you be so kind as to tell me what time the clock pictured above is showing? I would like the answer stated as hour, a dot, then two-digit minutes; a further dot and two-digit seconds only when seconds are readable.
18.01
